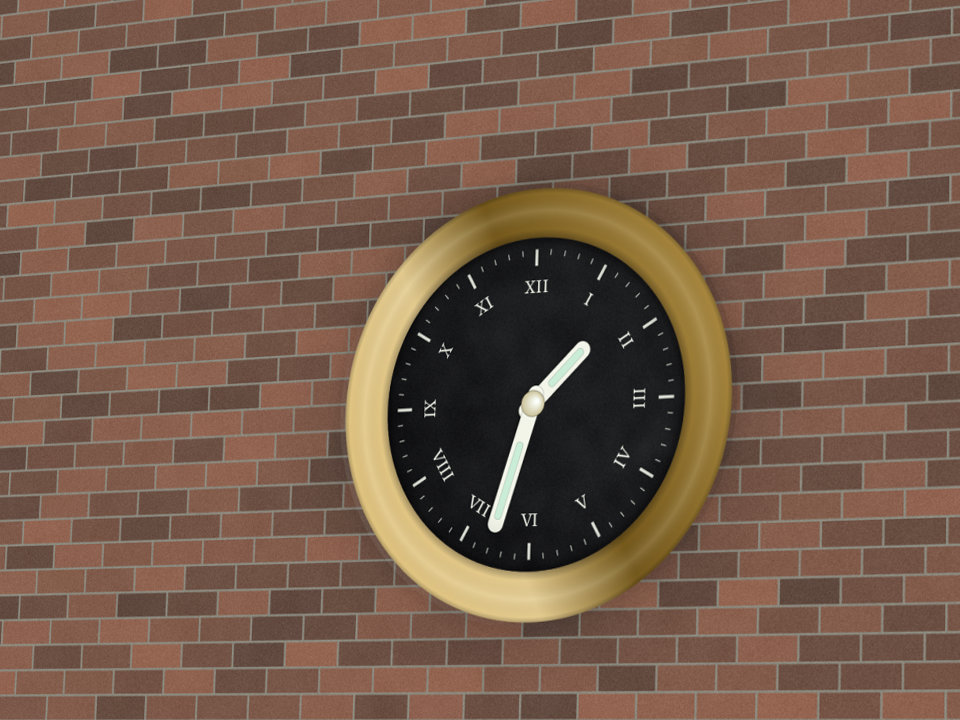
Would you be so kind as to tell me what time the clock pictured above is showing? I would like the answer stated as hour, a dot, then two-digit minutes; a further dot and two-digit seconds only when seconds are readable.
1.33
